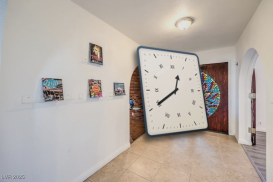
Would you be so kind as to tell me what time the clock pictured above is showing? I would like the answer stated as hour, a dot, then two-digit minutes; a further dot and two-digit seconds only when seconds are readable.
12.40
